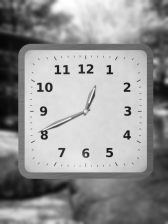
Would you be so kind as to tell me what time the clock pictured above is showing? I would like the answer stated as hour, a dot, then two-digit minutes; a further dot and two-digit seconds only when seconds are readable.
12.41
